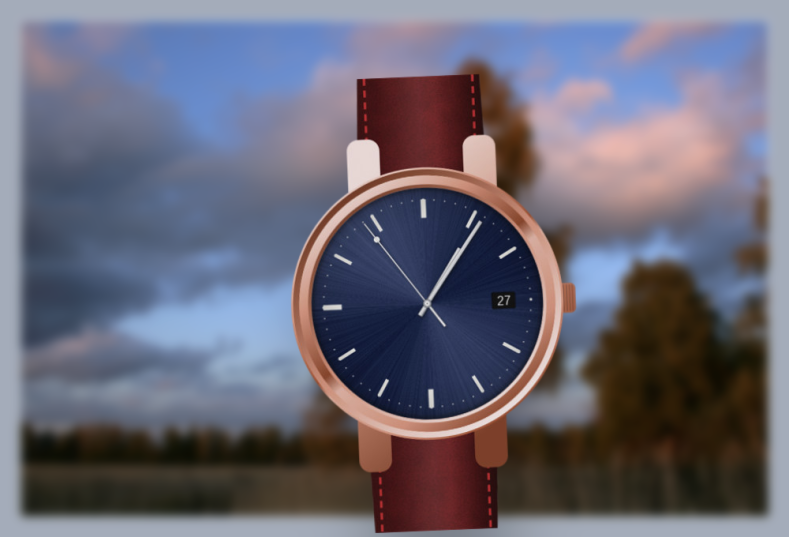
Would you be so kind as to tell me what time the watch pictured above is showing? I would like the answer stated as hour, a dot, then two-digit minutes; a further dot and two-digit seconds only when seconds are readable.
1.05.54
